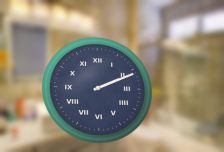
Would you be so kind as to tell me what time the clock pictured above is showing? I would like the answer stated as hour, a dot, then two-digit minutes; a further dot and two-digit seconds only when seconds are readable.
2.11
